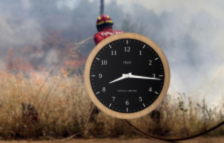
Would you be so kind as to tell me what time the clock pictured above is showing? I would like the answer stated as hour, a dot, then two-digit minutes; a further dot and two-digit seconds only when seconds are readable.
8.16
